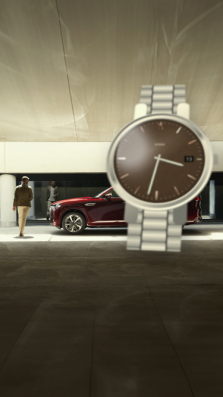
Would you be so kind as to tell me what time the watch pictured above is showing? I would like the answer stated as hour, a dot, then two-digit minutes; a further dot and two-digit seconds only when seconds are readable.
3.32
